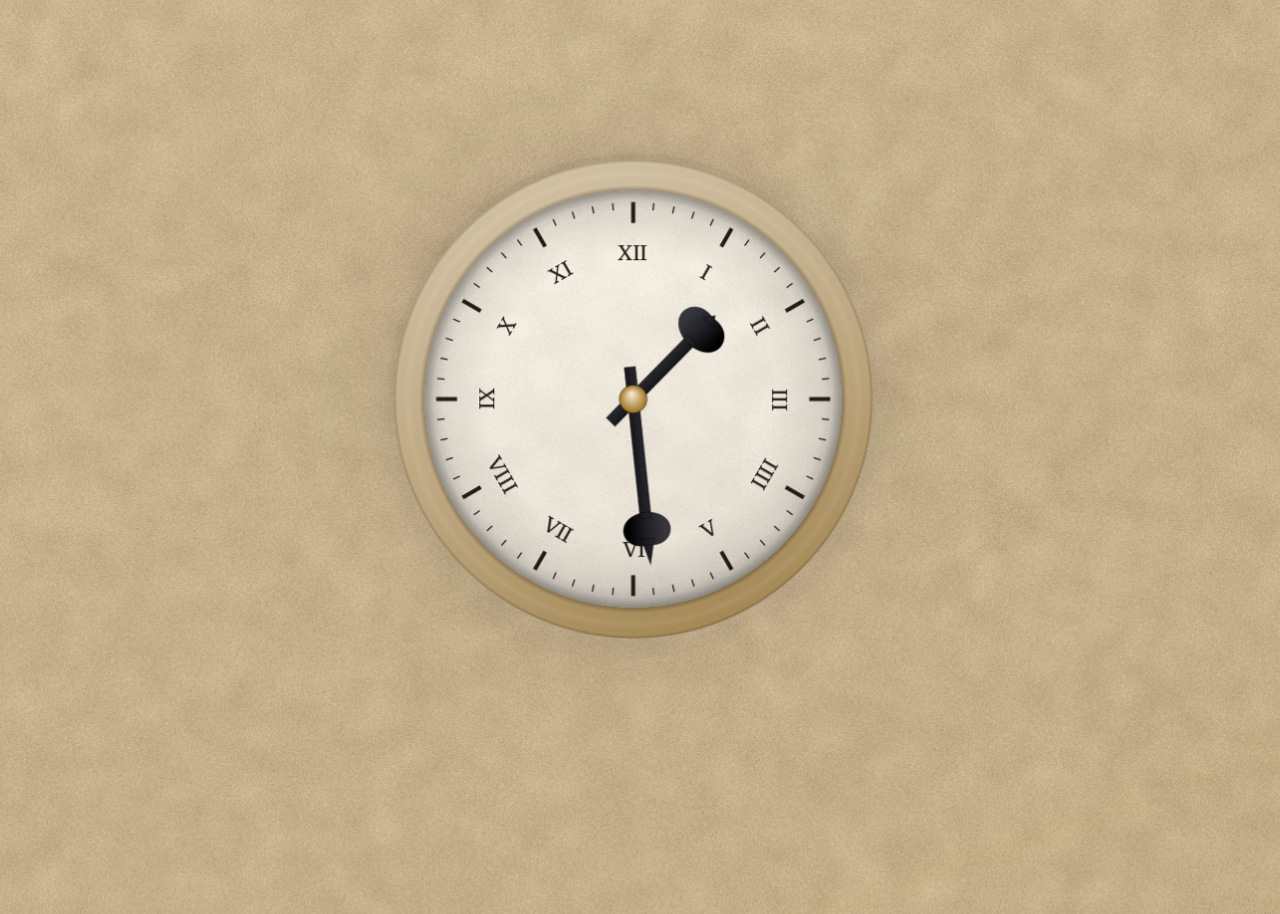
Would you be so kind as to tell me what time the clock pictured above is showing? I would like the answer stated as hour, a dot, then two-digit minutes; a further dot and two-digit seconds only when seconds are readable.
1.29
